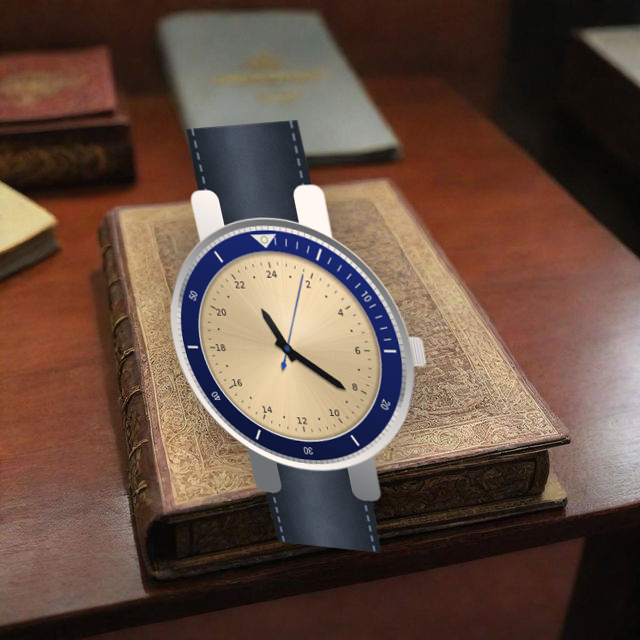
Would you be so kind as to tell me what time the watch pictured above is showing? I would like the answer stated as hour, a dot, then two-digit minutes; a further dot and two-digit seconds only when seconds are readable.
22.21.04
